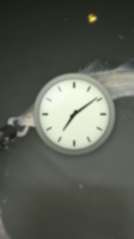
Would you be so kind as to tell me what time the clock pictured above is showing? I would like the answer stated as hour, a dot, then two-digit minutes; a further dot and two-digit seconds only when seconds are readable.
7.09
